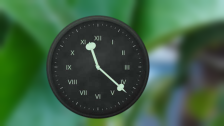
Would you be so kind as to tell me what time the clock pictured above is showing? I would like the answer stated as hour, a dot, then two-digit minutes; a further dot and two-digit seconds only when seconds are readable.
11.22
